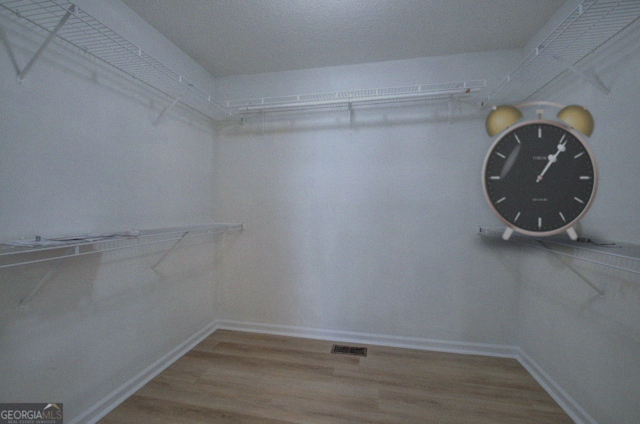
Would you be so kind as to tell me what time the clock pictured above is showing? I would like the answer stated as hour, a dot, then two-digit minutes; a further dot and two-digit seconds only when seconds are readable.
1.06
